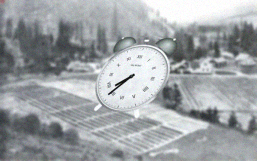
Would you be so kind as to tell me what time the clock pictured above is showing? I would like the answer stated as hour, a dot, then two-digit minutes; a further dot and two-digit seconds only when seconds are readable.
7.36
